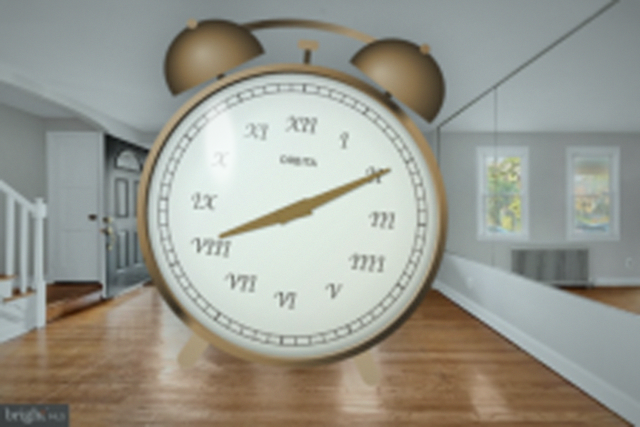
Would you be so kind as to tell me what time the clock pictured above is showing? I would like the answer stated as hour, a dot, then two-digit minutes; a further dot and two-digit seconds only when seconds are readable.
8.10
